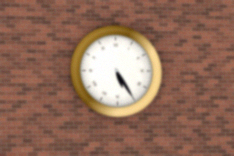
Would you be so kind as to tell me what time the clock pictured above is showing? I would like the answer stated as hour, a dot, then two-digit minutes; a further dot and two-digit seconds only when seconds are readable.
5.25
